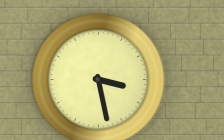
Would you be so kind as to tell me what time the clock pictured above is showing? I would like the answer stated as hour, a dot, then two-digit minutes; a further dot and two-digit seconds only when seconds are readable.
3.28
